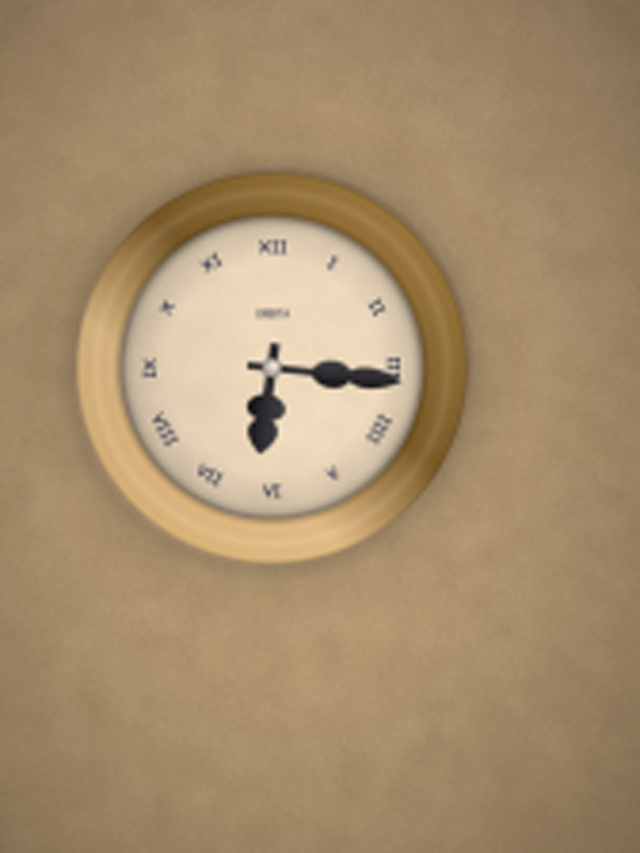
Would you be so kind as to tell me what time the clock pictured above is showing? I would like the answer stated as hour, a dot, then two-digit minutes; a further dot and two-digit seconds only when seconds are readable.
6.16
